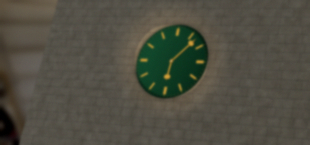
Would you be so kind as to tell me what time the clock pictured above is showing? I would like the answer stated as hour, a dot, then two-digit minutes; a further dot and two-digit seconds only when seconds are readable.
6.07
